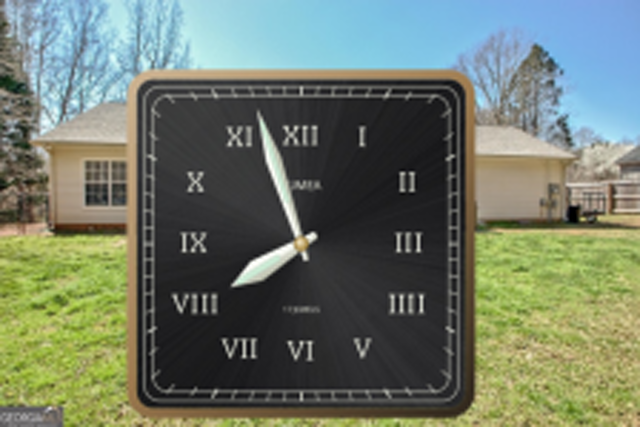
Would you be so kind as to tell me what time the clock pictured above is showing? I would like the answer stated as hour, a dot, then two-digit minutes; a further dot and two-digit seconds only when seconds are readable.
7.57
